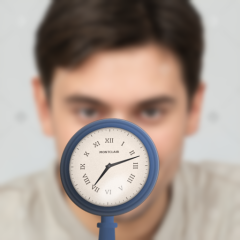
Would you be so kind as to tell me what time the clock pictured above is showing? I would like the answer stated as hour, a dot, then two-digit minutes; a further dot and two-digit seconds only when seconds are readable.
7.12
